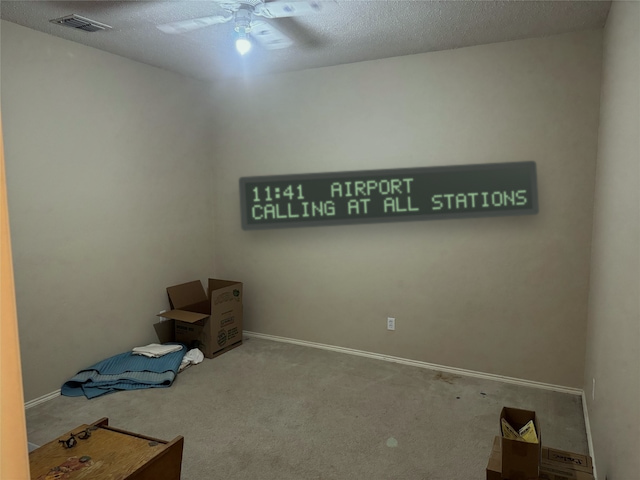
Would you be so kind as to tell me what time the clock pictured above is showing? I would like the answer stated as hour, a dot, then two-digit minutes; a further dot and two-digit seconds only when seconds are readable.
11.41
